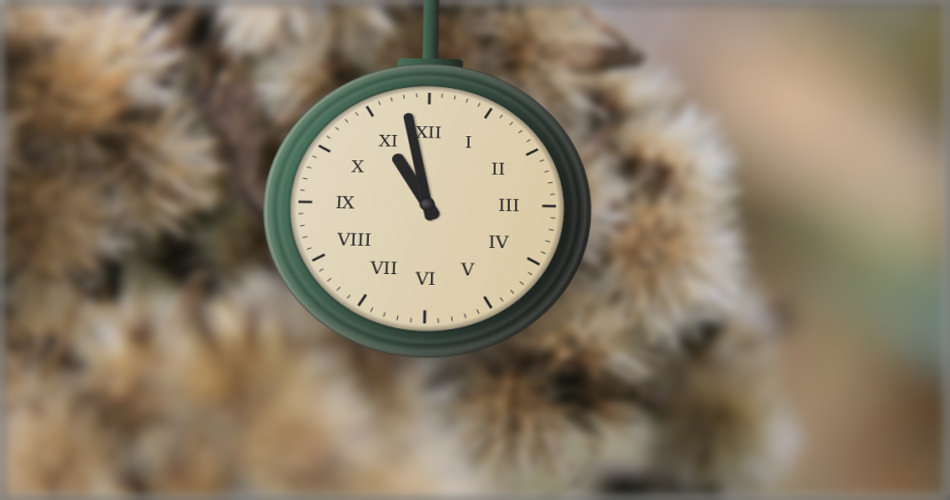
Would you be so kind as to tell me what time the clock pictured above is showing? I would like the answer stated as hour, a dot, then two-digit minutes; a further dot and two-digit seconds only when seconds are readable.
10.58
